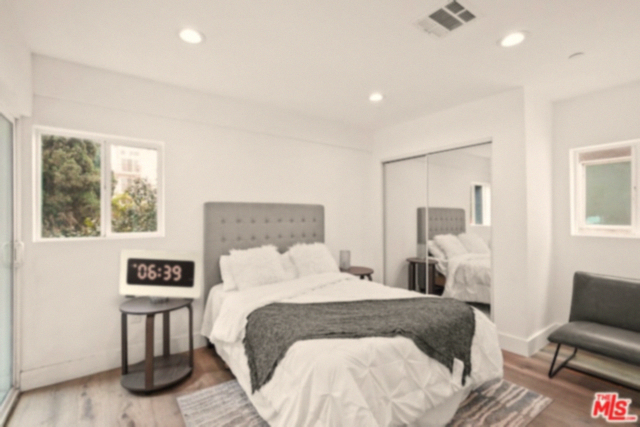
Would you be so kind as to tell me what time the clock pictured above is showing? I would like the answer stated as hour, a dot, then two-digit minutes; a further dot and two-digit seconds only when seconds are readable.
6.39
